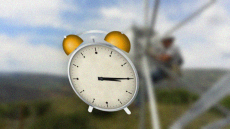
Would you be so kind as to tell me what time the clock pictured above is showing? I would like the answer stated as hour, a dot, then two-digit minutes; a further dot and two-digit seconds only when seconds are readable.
3.15
